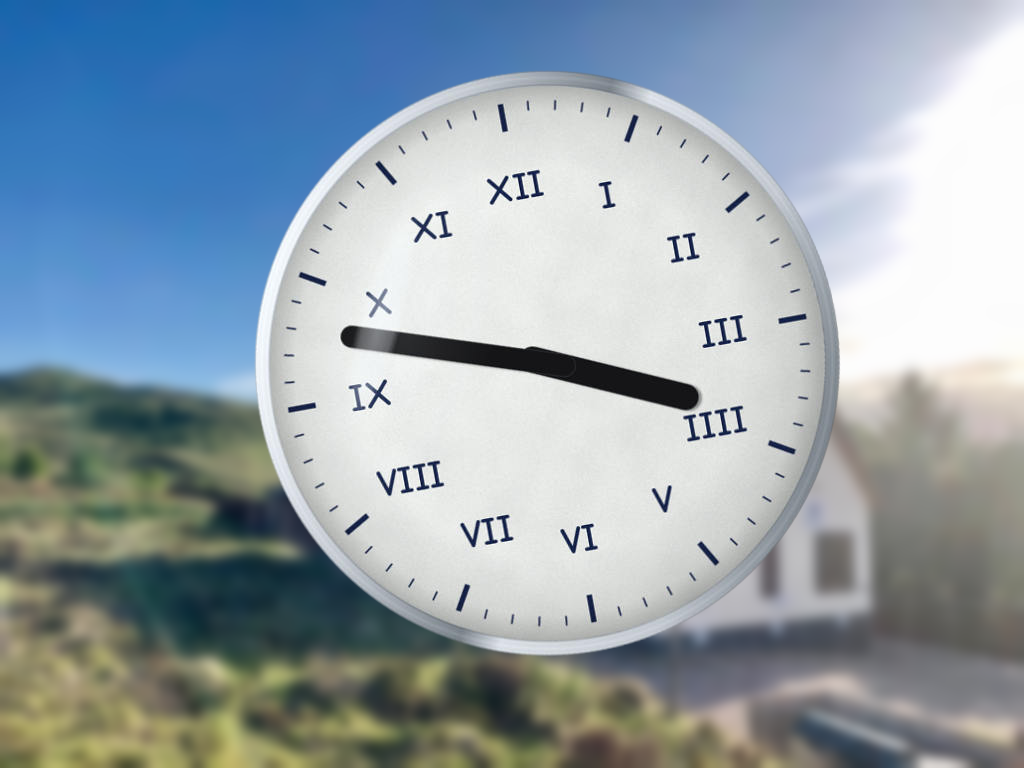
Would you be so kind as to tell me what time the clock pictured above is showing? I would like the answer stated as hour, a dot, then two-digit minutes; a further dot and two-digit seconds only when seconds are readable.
3.48
